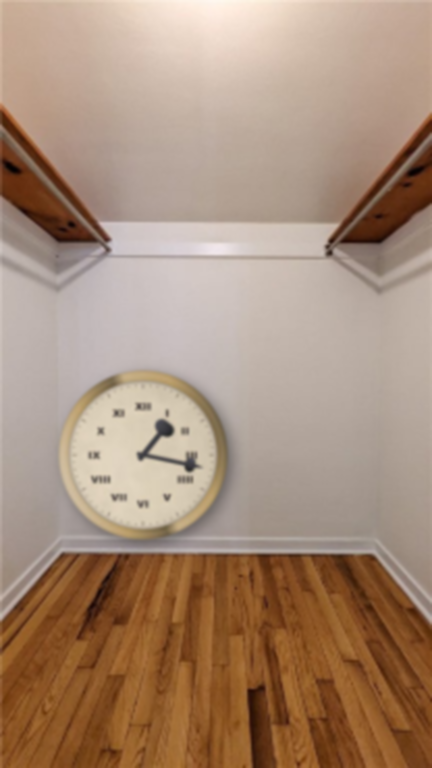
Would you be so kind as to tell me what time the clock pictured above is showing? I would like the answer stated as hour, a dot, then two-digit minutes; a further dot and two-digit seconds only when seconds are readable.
1.17
